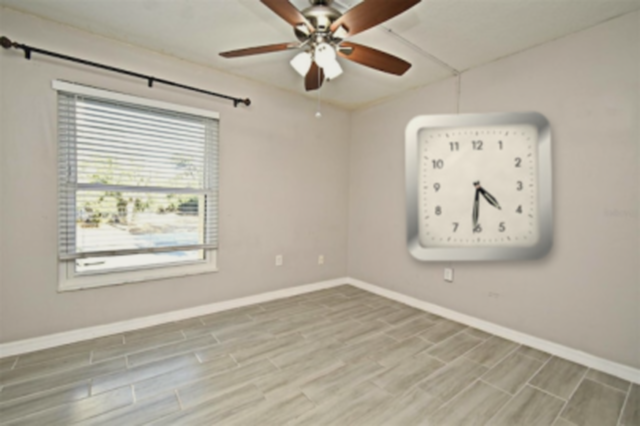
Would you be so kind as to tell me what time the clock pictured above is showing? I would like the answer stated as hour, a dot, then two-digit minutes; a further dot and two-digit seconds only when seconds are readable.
4.31
